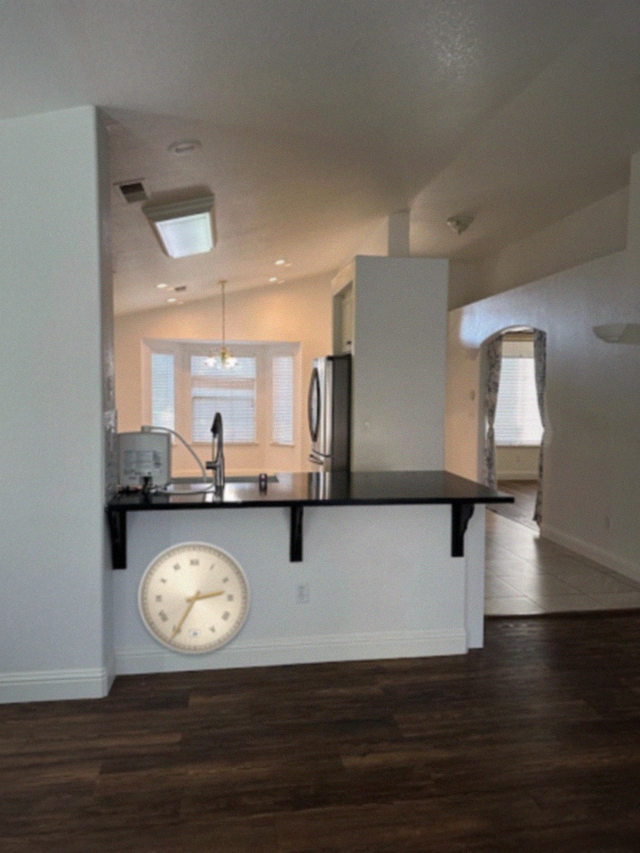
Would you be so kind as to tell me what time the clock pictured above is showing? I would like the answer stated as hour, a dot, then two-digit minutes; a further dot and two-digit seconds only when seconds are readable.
2.35
